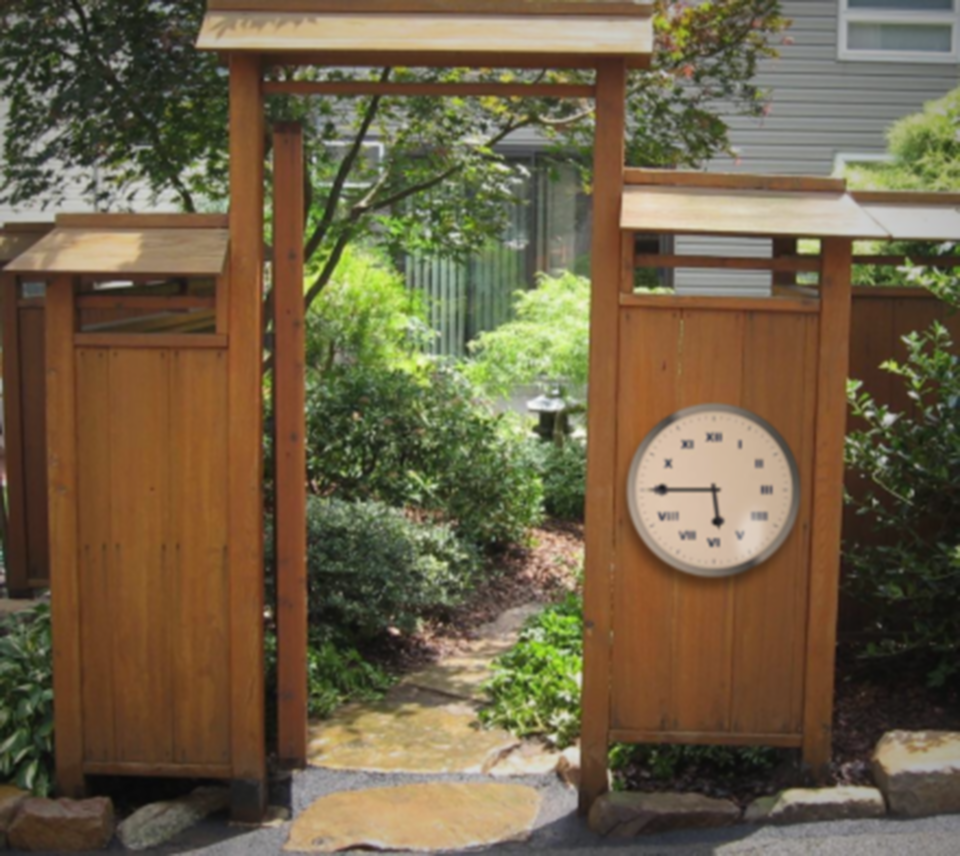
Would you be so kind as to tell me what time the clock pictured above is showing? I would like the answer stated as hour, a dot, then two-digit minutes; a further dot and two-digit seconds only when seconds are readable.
5.45
